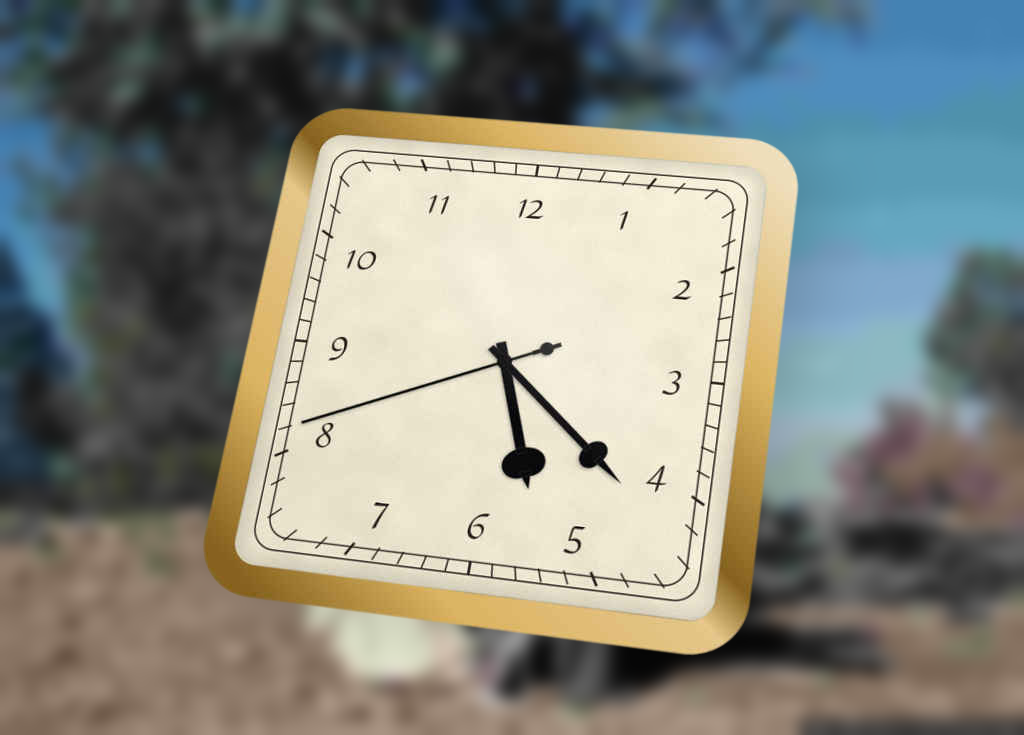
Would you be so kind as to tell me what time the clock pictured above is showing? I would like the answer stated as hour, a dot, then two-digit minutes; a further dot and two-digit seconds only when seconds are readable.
5.21.41
